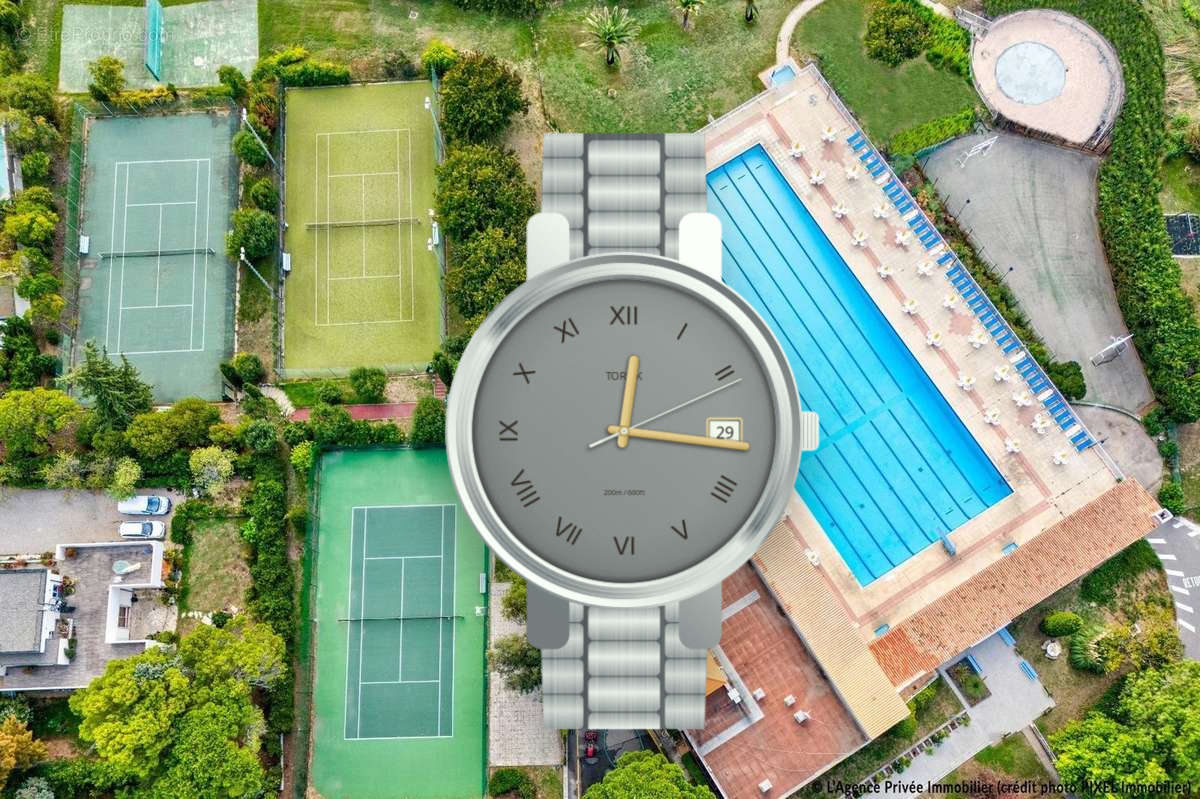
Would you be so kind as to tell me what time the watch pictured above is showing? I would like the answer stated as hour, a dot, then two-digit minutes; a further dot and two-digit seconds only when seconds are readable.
12.16.11
